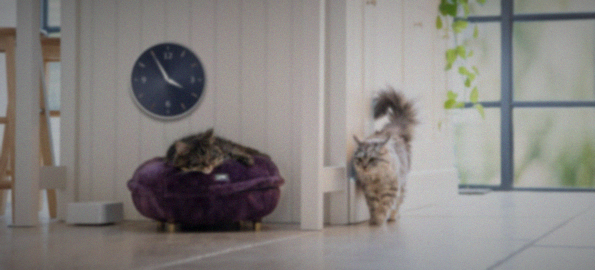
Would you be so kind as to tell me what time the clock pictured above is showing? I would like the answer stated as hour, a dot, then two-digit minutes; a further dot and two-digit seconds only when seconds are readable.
3.55
